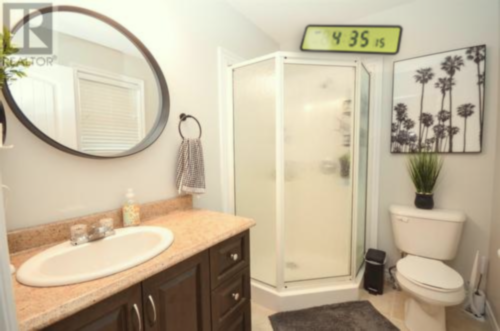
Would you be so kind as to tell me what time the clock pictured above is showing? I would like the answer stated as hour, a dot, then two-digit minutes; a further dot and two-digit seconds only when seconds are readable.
4.35
